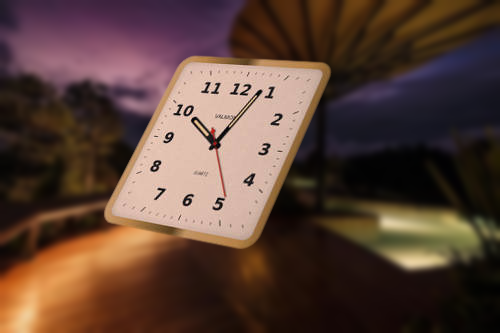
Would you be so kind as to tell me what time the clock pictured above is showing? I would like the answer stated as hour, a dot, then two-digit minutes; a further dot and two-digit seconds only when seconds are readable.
10.03.24
